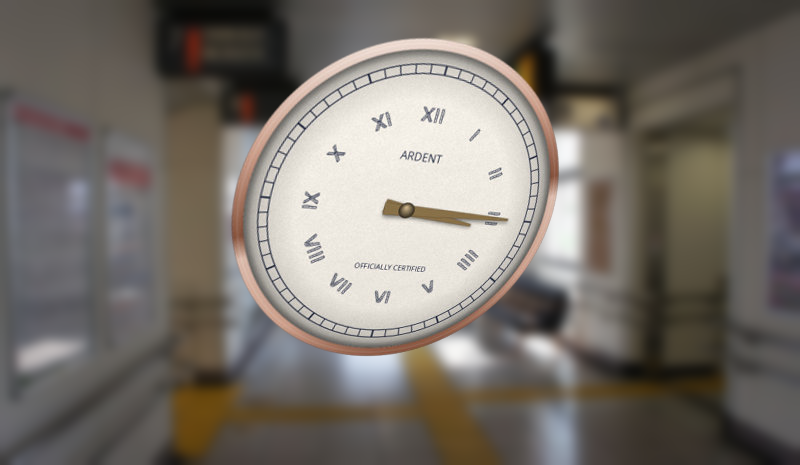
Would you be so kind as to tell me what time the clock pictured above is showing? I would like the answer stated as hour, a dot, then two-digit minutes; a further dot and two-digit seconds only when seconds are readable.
3.15
